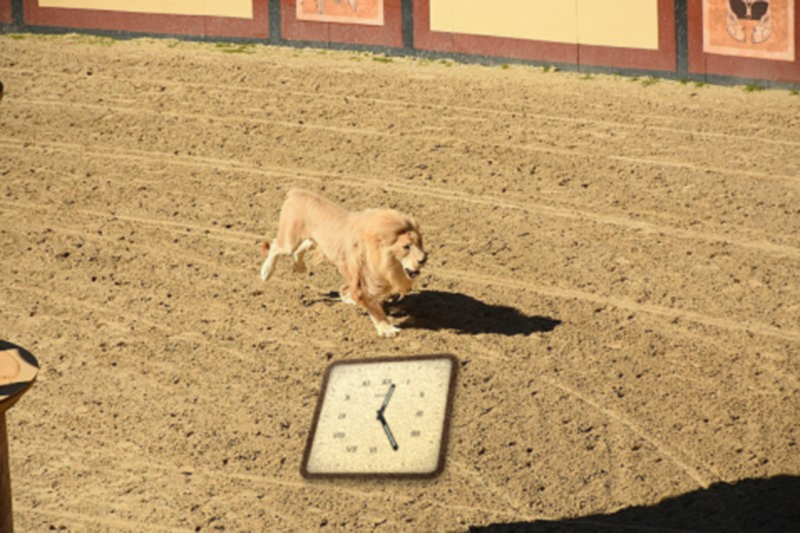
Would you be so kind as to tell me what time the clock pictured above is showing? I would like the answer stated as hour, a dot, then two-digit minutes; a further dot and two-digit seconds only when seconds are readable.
12.25
